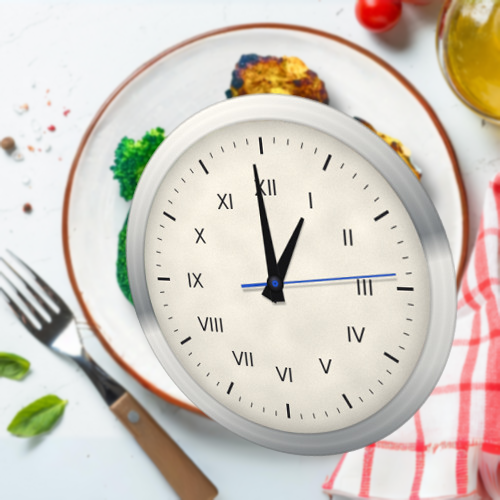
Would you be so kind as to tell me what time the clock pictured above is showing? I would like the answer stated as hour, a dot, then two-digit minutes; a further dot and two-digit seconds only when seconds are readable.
12.59.14
